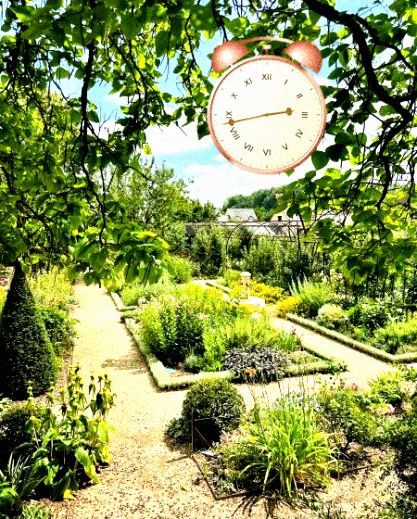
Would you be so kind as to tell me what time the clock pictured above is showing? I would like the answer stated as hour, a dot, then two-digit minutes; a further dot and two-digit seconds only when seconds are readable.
2.43
